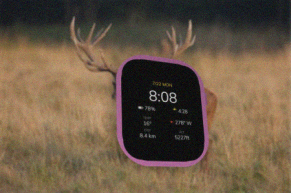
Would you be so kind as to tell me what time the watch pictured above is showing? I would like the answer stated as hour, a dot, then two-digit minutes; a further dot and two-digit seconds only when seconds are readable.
8.08
